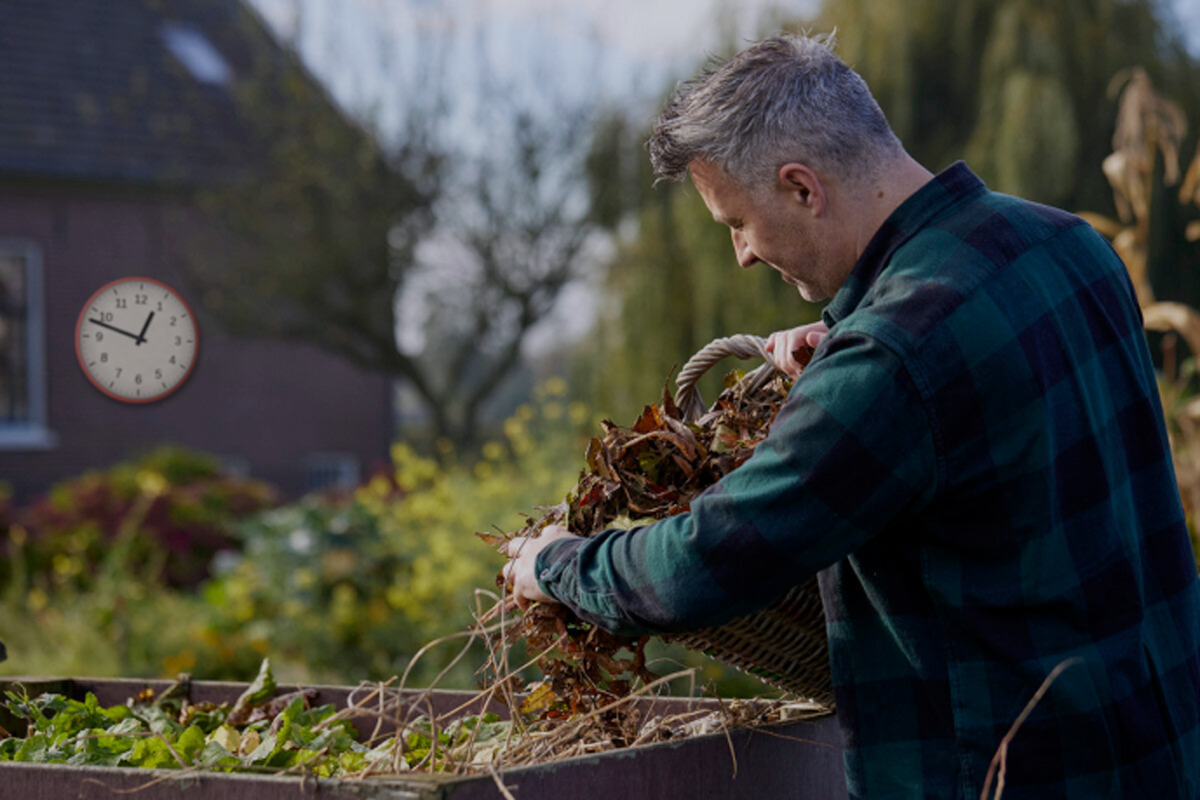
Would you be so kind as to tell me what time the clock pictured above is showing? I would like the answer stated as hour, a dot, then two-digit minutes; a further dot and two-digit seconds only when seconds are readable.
12.48
